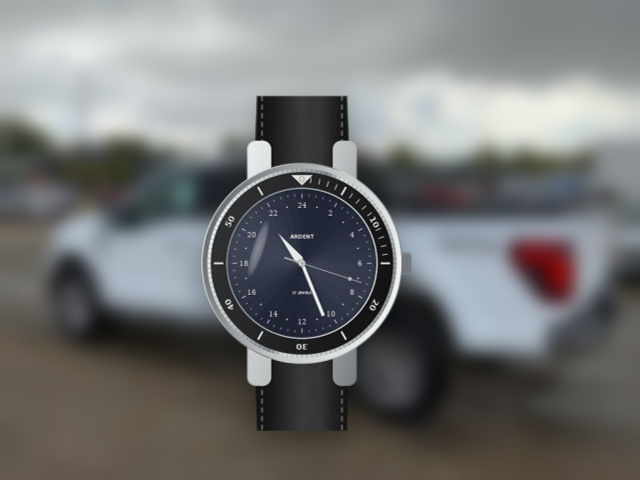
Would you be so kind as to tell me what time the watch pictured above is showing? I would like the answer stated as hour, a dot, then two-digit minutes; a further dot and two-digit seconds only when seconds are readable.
21.26.18
